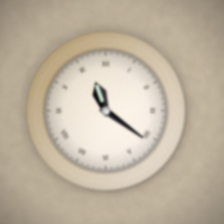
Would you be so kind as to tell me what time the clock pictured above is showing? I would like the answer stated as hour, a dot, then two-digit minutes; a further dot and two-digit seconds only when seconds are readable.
11.21
